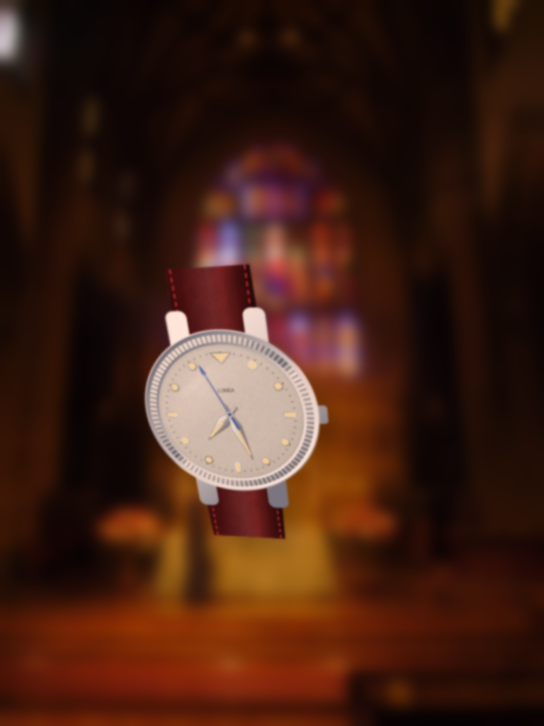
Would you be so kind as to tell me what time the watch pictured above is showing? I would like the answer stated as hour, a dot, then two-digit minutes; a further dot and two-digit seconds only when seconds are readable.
7.26.56
